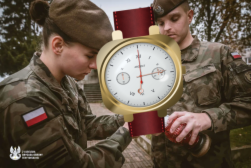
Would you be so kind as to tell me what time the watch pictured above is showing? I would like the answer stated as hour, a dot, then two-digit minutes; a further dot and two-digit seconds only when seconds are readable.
6.14
